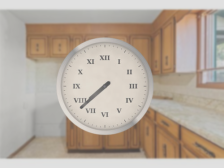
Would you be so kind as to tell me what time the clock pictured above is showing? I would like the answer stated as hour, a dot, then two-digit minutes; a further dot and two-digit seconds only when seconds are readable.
7.38
